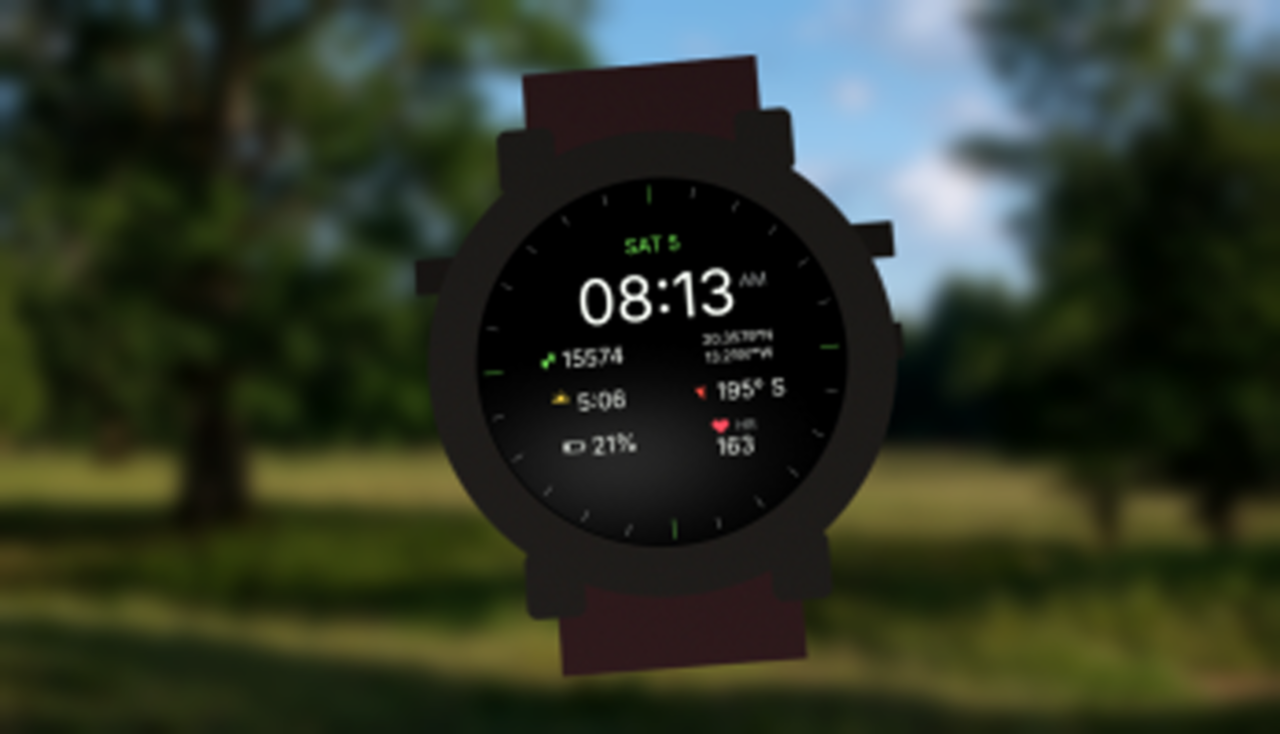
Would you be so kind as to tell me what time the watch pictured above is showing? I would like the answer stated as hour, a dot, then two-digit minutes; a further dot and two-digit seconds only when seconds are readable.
8.13
